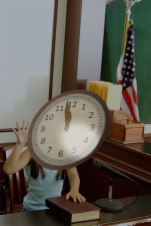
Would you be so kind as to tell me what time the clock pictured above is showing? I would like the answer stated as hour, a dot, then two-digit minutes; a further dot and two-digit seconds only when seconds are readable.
11.58
